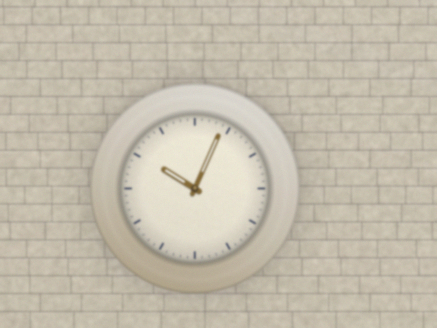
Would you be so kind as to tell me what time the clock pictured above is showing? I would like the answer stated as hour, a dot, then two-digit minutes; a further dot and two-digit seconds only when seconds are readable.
10.04
